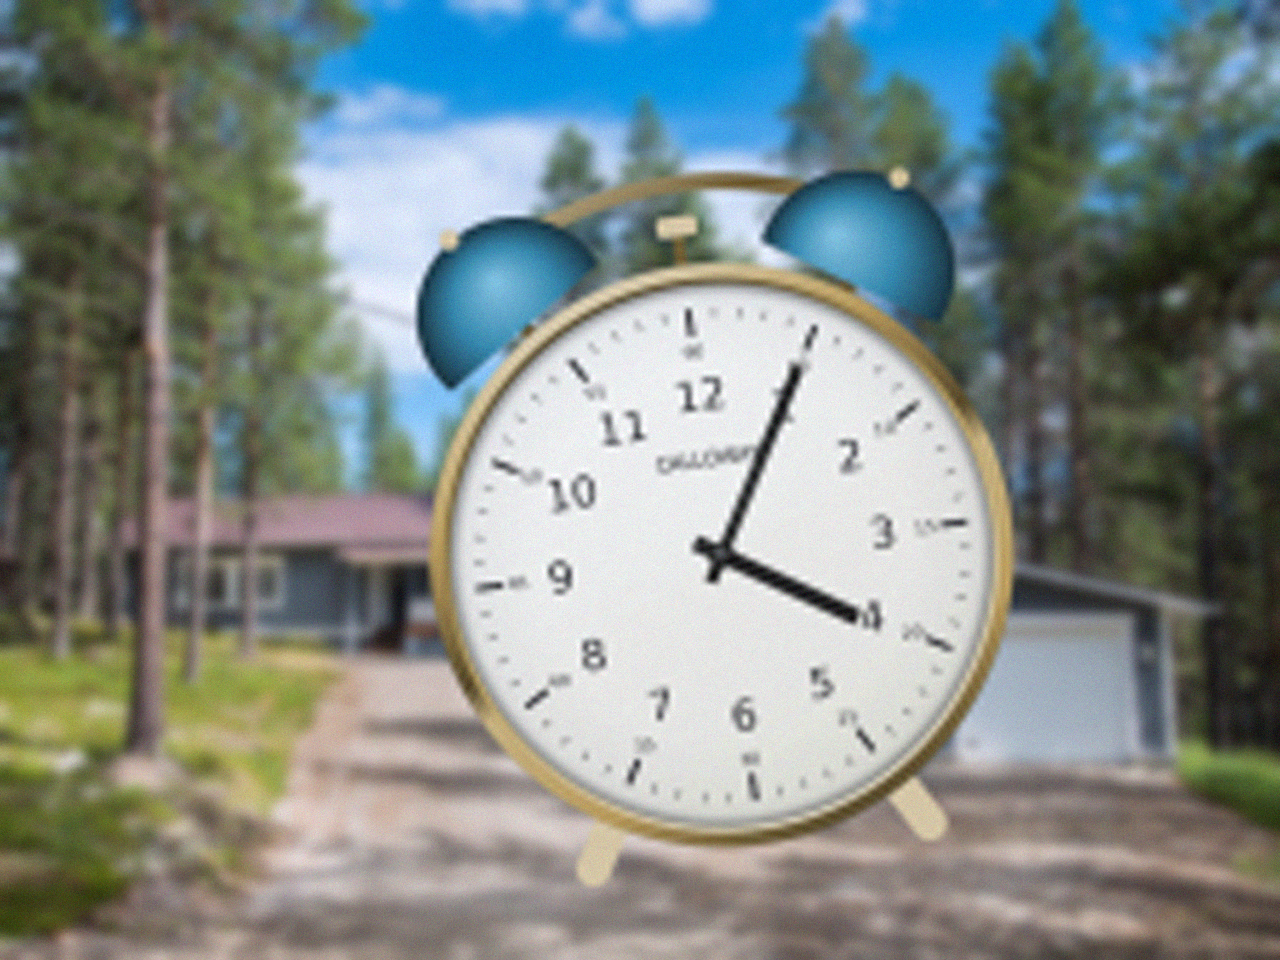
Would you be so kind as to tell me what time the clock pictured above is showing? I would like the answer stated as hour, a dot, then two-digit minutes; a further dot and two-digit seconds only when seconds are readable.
4.05
